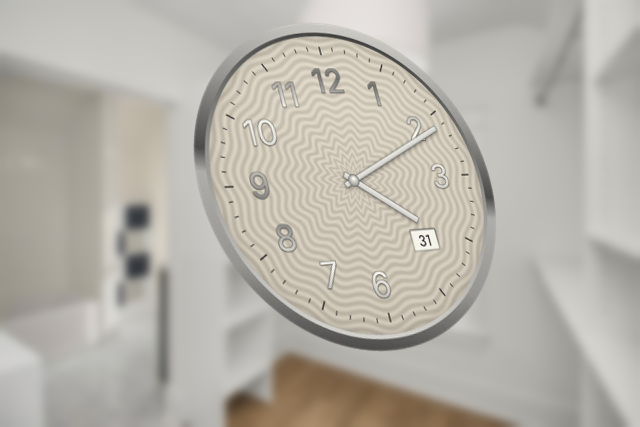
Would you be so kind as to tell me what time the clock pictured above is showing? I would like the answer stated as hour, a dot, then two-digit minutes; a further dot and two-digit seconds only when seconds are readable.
4.11
